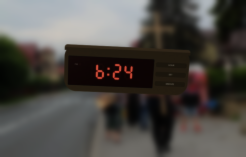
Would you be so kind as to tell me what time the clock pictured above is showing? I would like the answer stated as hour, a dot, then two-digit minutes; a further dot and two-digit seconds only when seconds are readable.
6.24
